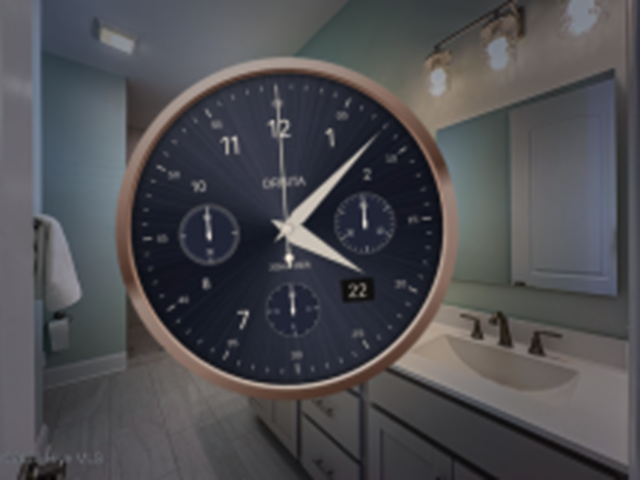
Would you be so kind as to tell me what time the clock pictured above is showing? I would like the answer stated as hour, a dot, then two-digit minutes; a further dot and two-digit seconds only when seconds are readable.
4.08
